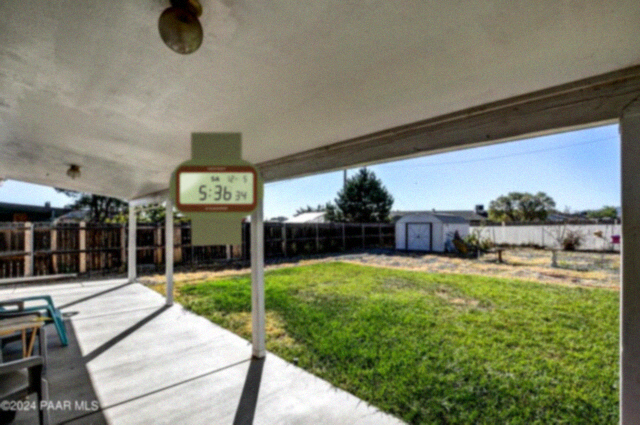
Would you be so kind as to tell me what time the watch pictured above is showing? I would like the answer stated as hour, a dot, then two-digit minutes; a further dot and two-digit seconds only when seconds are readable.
5.36
